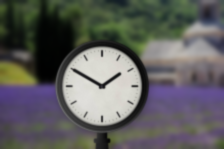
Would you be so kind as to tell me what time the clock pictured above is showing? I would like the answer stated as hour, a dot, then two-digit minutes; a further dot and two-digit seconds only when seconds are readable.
1.50
